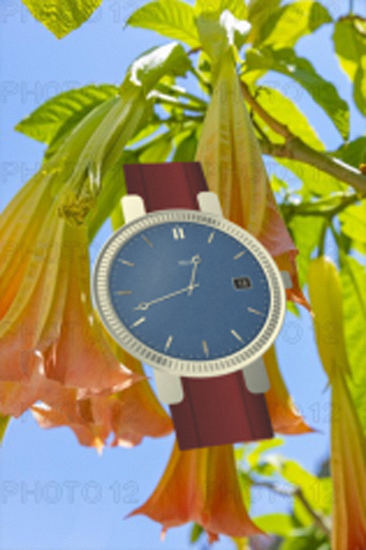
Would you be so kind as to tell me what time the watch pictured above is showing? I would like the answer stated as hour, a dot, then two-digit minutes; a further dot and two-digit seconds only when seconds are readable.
12.42
